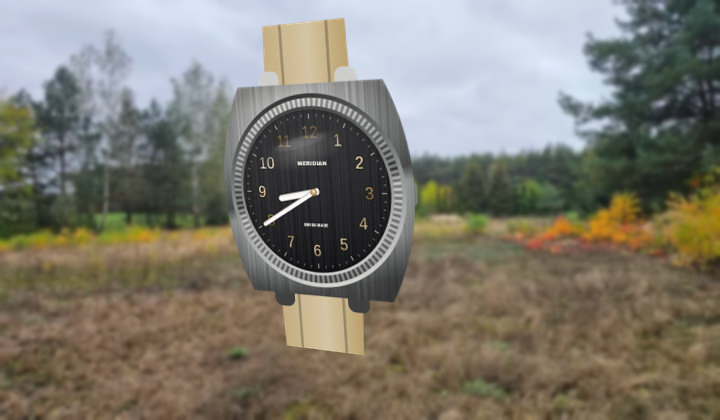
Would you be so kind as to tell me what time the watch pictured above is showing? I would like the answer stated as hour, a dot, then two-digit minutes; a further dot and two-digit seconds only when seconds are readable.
8.40
